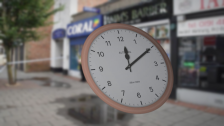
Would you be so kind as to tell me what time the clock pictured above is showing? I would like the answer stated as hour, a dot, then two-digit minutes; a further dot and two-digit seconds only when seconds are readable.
12.10
